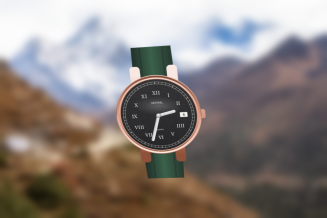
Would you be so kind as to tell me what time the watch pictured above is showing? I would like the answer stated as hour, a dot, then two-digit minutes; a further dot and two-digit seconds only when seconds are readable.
2.33
